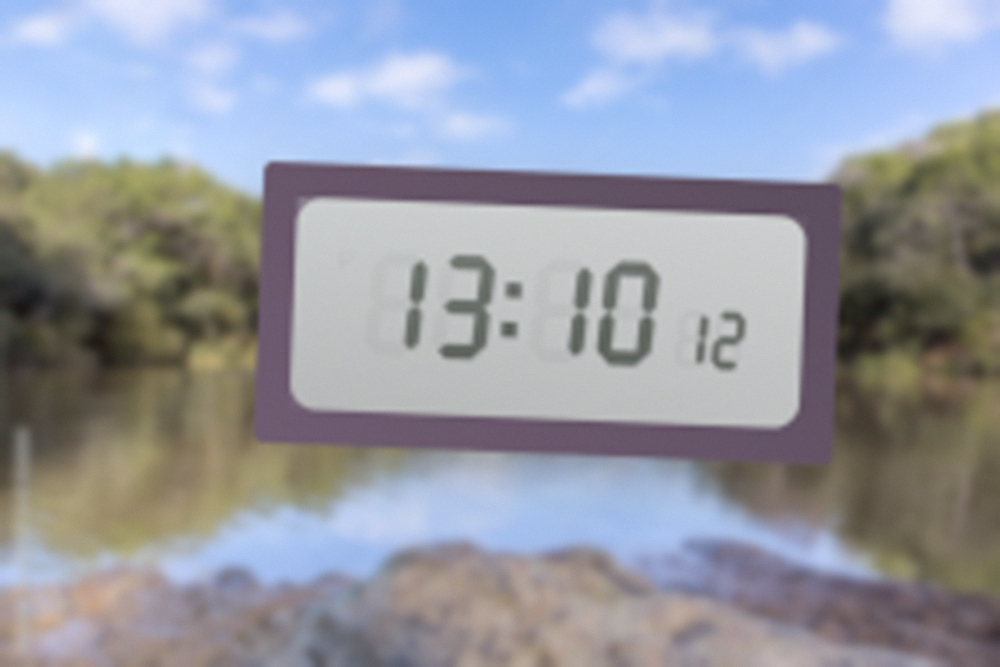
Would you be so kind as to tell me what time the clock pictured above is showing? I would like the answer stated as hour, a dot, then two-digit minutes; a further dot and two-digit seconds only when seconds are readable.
13.10.12
